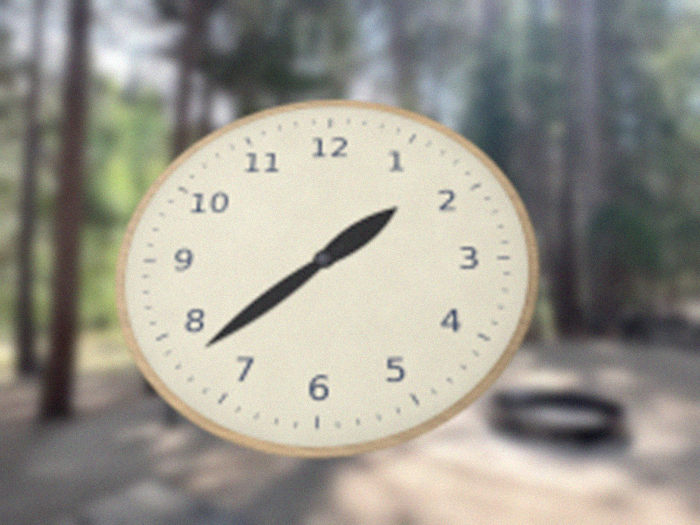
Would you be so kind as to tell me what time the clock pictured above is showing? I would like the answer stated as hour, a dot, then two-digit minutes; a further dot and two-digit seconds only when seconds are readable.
1.38
